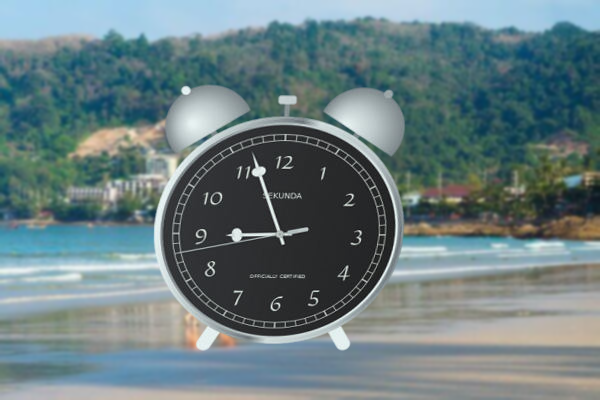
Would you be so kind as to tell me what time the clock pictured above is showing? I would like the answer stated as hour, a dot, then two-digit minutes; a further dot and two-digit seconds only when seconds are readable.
8.56.43
